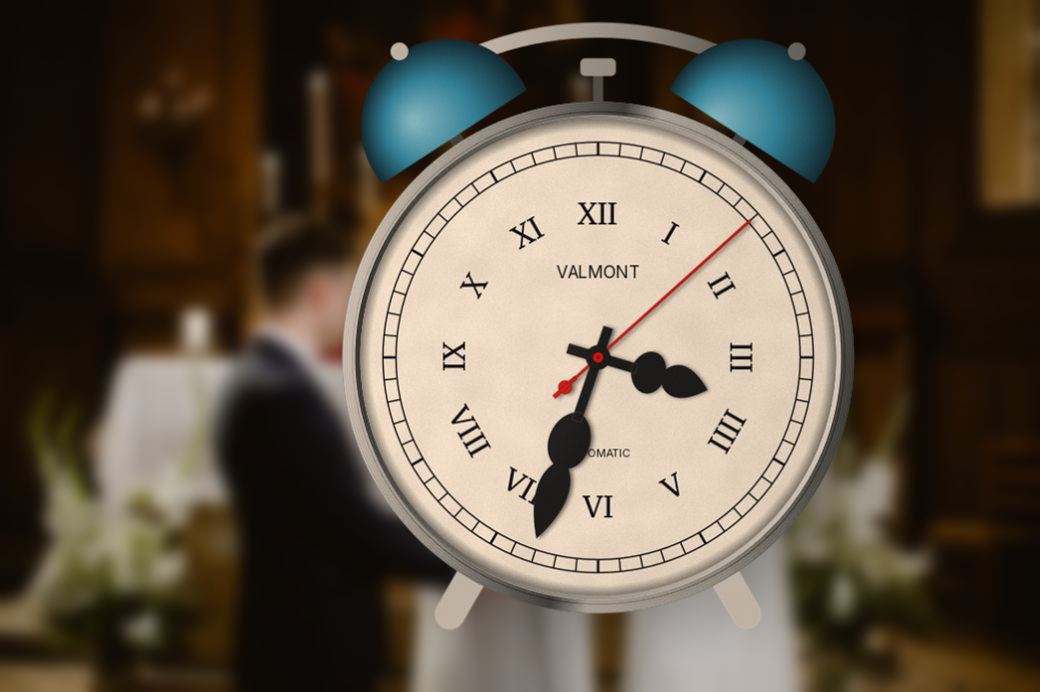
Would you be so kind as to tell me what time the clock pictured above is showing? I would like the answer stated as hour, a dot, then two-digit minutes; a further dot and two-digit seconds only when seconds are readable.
3.33.08
